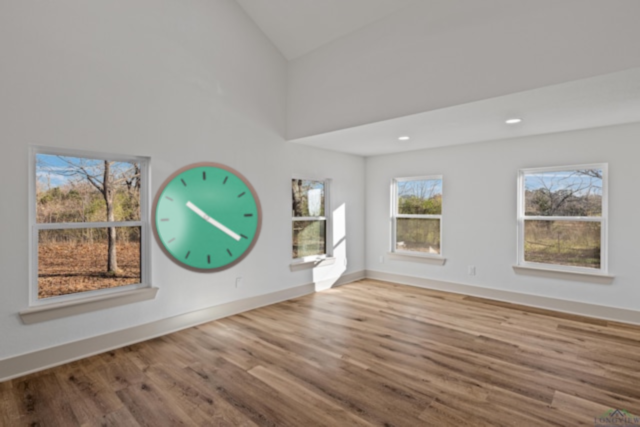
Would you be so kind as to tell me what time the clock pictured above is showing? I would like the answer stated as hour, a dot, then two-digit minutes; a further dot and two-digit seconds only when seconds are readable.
10.21
